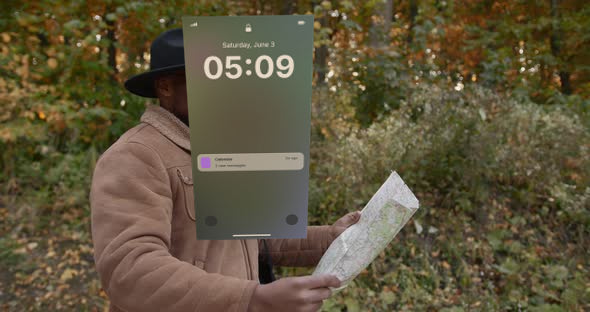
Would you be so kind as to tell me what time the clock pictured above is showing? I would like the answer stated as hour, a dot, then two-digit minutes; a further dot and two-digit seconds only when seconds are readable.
5.09
